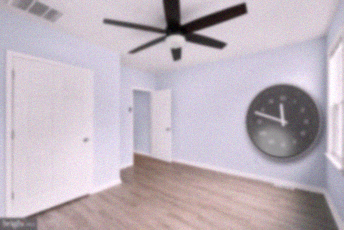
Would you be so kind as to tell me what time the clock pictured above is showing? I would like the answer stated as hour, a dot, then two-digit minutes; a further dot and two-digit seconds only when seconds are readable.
11.48
